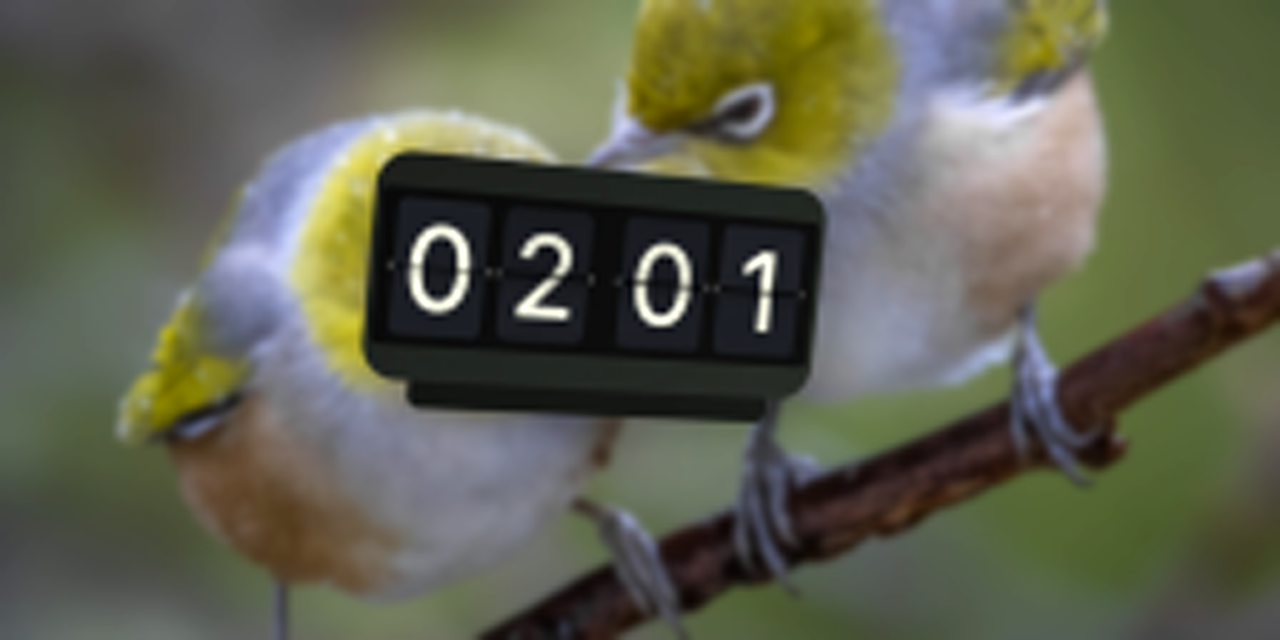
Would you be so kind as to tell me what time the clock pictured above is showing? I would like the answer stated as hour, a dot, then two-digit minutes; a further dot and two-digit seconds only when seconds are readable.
2.01
